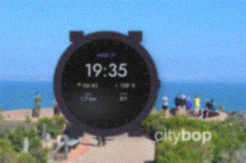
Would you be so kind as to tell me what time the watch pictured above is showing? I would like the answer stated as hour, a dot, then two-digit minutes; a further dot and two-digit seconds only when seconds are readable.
19.35
